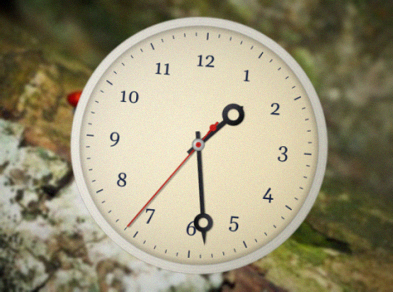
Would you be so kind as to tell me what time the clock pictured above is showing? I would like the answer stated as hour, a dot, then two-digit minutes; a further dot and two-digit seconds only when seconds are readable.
1.28.36
